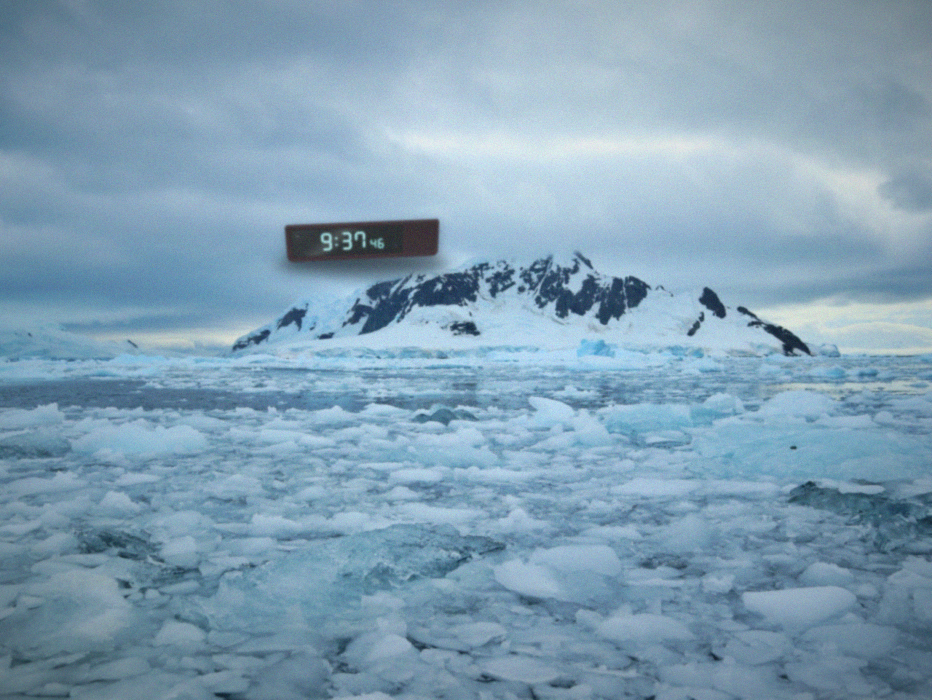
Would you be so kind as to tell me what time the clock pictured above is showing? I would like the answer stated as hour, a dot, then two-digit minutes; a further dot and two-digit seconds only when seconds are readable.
9.37
